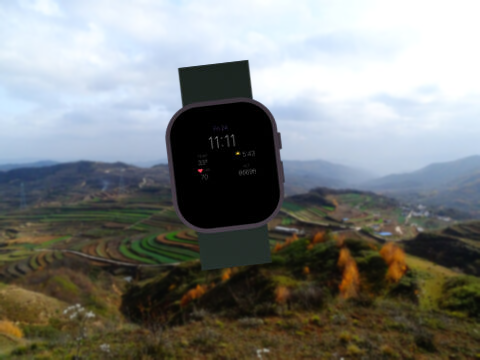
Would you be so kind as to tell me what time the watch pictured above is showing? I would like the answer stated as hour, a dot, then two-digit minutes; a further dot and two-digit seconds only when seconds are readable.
11.11
